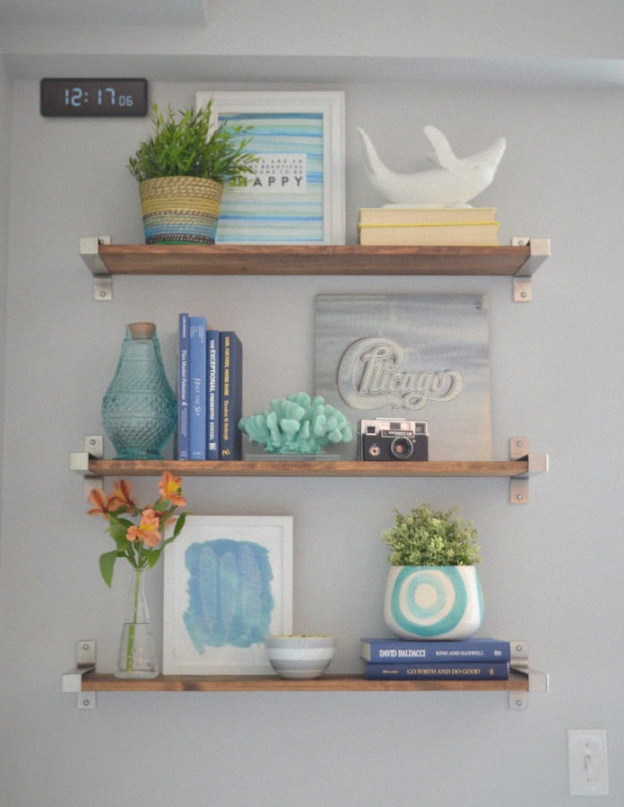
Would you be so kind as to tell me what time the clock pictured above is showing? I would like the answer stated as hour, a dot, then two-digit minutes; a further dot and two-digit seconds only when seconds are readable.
12.17
